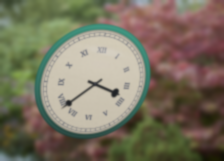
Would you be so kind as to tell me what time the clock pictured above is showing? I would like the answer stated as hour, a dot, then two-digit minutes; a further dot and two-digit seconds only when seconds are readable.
3.38
